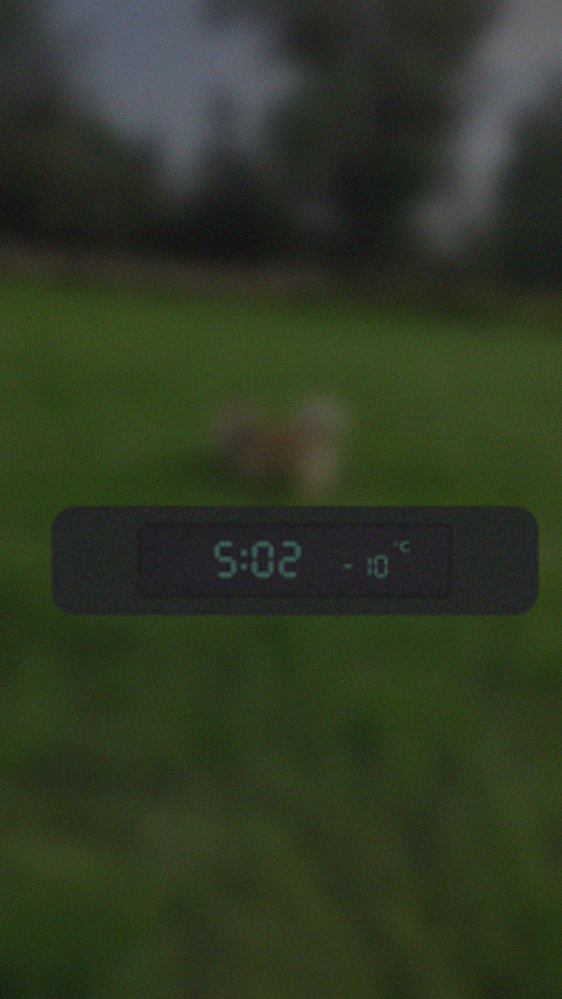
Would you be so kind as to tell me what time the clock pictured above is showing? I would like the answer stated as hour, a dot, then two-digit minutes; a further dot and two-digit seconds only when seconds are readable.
5.02
